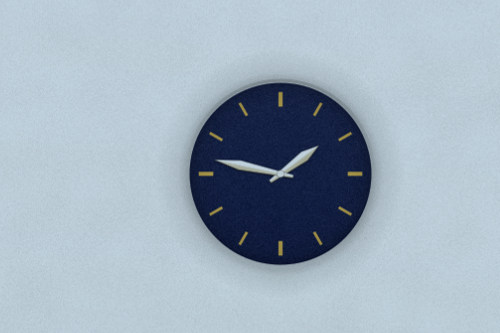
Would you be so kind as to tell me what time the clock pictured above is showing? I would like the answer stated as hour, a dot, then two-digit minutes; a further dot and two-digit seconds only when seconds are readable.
1.47
